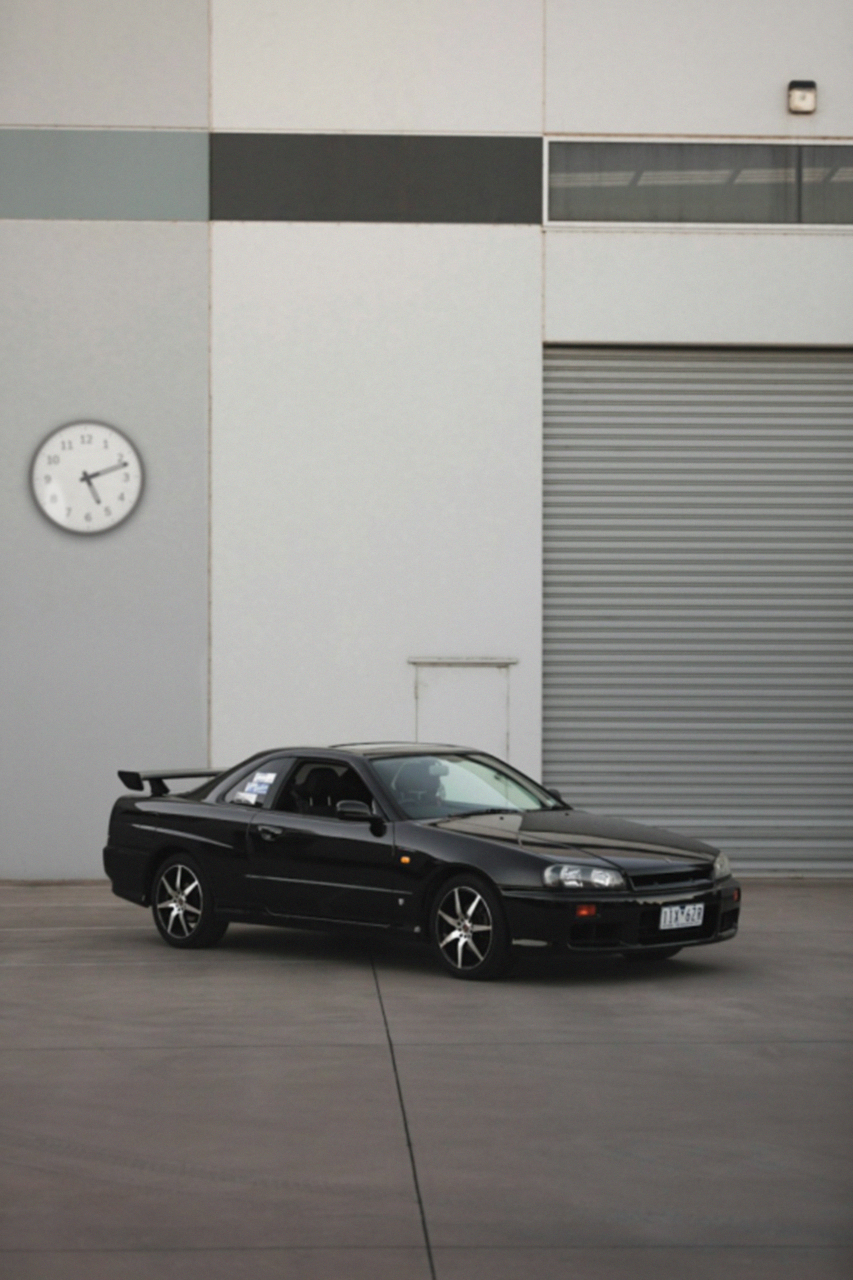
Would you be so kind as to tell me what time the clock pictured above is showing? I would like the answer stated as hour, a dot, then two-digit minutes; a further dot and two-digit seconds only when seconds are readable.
5.12
